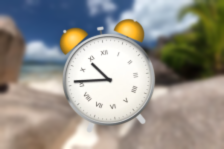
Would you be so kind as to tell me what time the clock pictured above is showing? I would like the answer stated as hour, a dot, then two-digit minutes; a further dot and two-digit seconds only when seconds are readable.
10.46
